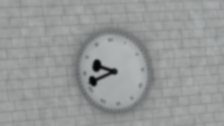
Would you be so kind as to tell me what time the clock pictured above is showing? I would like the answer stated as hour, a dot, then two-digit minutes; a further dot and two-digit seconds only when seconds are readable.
9.42
